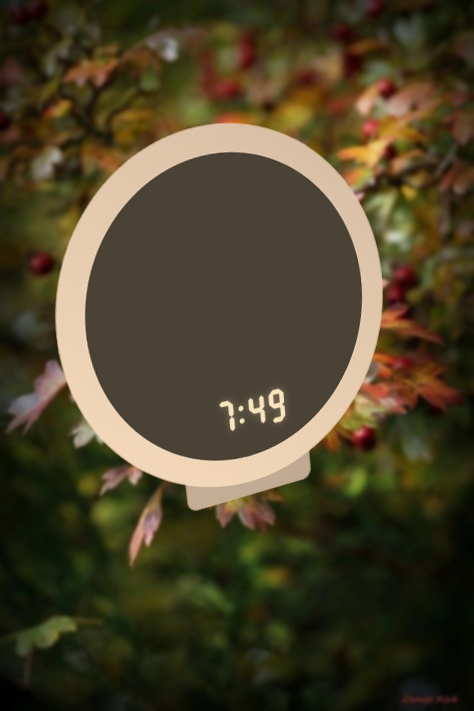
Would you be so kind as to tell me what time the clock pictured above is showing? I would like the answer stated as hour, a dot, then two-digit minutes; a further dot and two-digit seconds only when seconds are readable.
7.49
